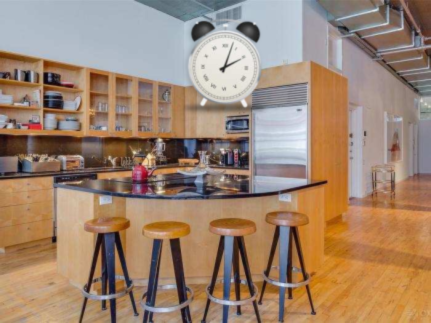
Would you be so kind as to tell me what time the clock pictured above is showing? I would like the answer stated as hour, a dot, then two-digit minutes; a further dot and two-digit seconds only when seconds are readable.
2.03
